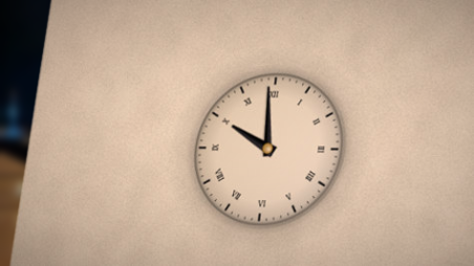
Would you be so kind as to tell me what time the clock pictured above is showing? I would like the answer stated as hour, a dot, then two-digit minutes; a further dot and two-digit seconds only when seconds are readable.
9.59
